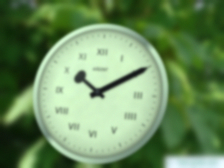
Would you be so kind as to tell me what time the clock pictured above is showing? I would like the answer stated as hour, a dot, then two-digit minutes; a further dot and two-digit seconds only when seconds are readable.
10.10
